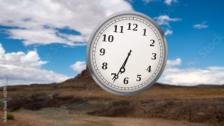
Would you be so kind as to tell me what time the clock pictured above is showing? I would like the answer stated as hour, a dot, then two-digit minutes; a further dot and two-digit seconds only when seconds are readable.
6.34
